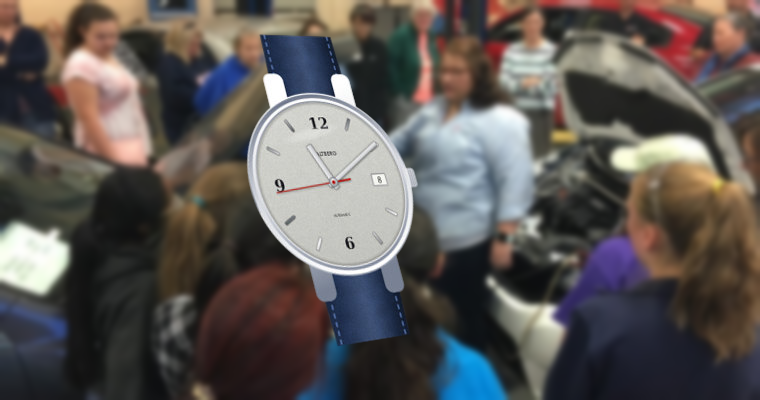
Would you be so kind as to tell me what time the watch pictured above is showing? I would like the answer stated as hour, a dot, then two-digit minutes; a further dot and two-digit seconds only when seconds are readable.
11.09.44
